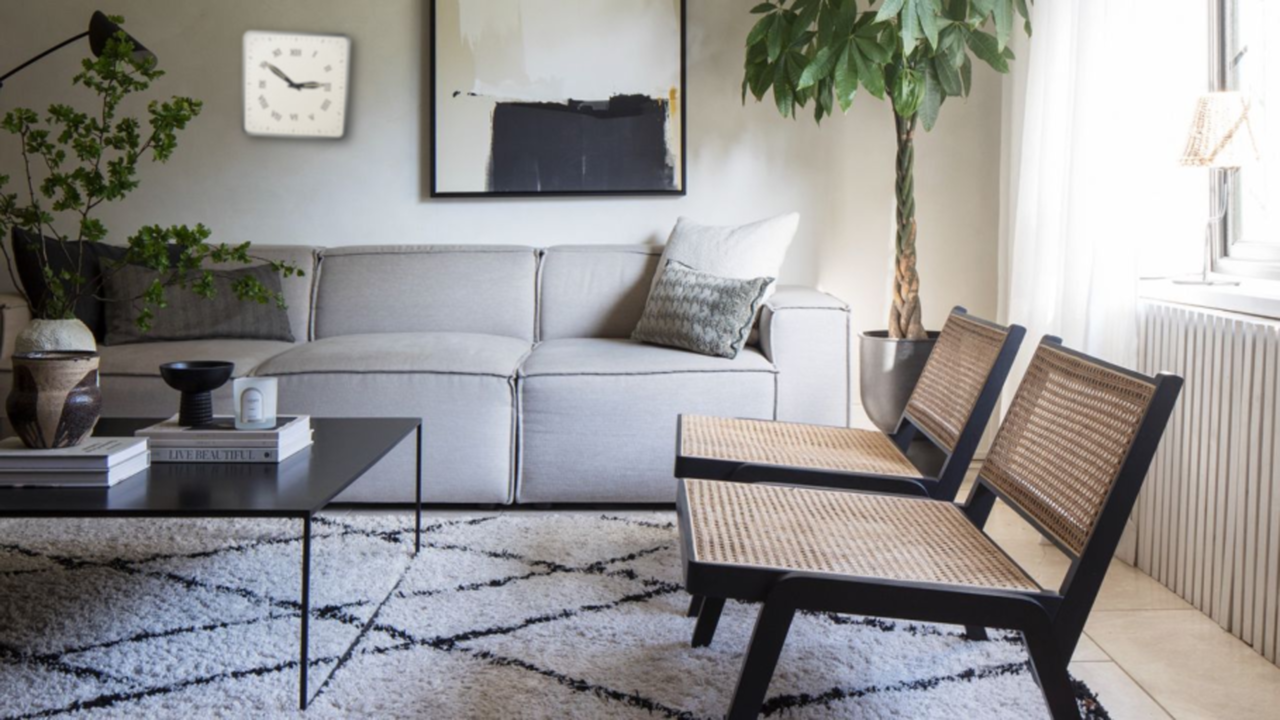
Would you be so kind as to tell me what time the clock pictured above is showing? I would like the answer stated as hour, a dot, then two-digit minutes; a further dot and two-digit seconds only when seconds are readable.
2.51
